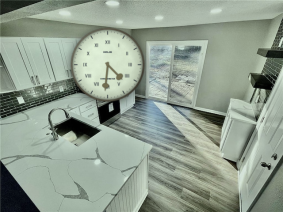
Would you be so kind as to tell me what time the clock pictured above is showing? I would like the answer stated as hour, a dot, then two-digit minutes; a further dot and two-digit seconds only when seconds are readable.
4.31
